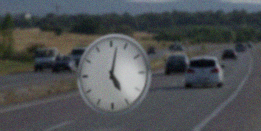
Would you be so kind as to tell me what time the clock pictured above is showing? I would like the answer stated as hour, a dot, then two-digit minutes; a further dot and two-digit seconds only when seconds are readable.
5.02
